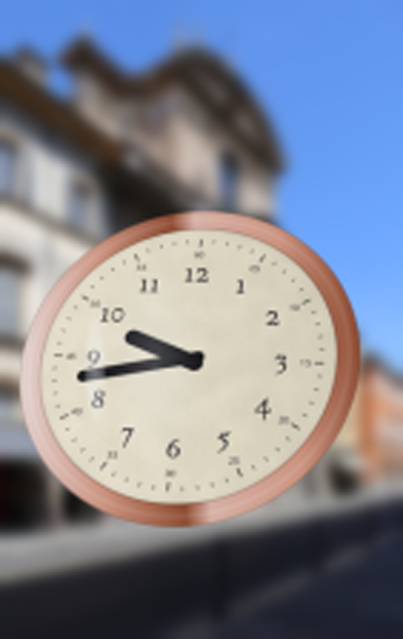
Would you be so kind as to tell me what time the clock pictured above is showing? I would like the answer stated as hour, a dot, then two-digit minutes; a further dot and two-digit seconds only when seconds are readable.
9.43
